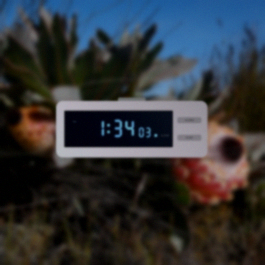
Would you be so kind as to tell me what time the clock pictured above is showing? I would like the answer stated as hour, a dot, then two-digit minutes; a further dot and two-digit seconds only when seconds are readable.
1.34
